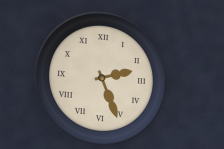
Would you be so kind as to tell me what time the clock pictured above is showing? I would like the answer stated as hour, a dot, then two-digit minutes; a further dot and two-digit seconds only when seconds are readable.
2.26
